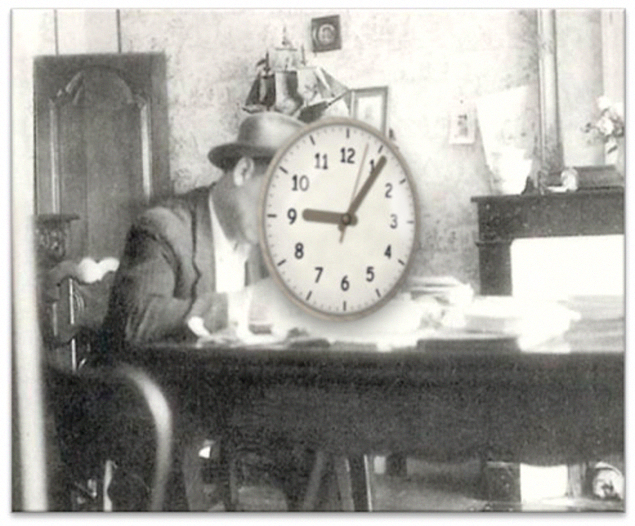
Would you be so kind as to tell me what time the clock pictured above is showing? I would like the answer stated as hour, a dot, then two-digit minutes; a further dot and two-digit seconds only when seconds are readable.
9.06.03
